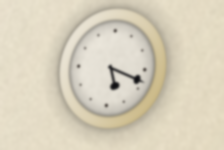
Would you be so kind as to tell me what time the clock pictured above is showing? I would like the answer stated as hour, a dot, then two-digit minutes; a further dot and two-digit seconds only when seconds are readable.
5.18
